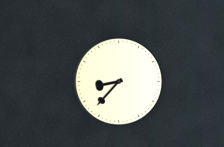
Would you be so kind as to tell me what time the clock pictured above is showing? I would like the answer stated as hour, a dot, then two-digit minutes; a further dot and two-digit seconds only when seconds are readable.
8.37
